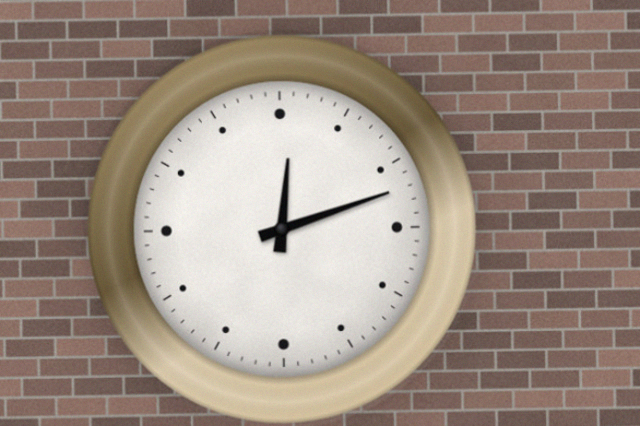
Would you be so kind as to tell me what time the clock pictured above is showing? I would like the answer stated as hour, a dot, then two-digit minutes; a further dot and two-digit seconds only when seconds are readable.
12.12
